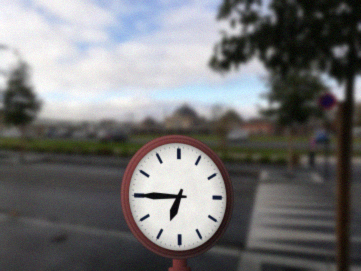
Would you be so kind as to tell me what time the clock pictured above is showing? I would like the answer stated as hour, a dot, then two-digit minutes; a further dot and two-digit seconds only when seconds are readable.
6.45
